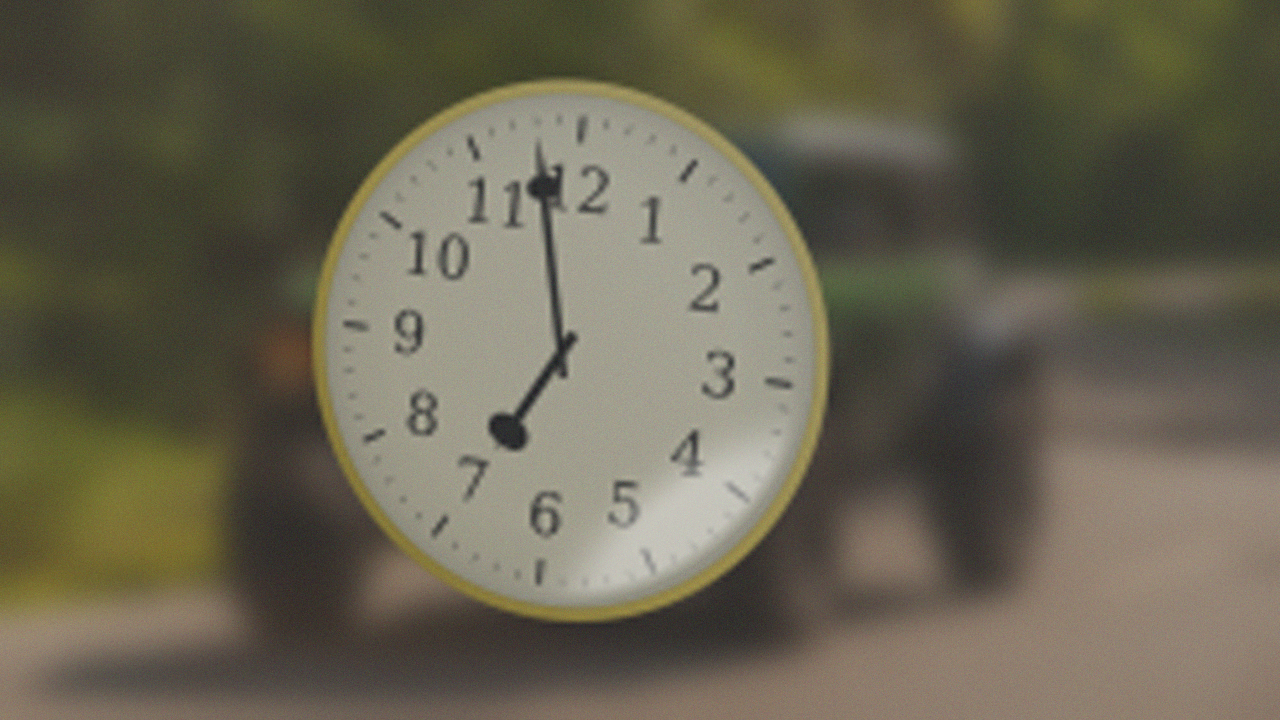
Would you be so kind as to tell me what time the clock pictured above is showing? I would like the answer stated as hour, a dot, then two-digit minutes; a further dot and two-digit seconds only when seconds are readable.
6.58
